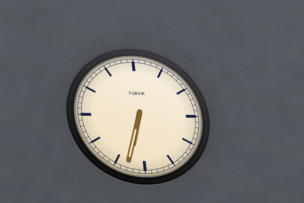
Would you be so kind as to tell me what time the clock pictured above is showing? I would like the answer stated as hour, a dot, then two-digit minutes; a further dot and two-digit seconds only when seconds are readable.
6.33
